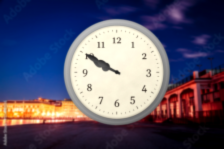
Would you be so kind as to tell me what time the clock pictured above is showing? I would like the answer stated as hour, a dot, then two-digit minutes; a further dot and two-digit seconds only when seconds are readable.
9.50
